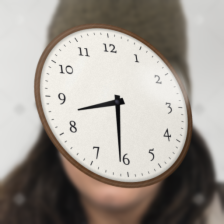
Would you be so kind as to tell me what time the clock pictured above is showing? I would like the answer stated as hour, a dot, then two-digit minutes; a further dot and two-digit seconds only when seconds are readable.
8.31
